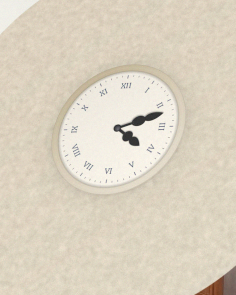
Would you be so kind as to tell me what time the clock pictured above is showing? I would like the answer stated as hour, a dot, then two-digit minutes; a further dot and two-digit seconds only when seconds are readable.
4.12
